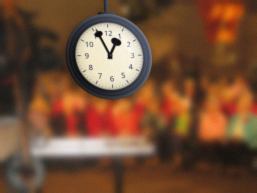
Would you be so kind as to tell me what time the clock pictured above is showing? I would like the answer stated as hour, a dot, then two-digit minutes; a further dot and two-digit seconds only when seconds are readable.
12.56
